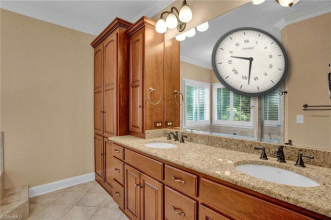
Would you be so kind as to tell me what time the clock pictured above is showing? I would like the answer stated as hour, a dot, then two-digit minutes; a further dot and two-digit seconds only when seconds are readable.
9.33
